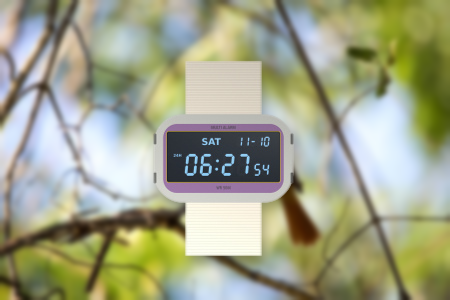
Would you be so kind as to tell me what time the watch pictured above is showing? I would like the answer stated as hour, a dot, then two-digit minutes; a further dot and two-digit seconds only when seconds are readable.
6.27.54
